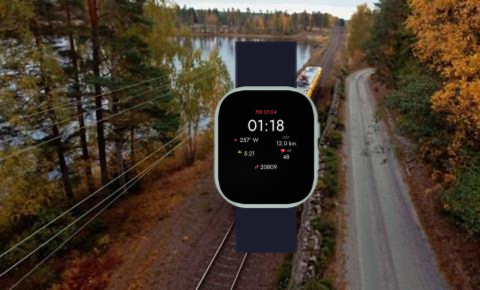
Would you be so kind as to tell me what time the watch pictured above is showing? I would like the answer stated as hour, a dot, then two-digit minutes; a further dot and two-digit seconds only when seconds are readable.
1.18
